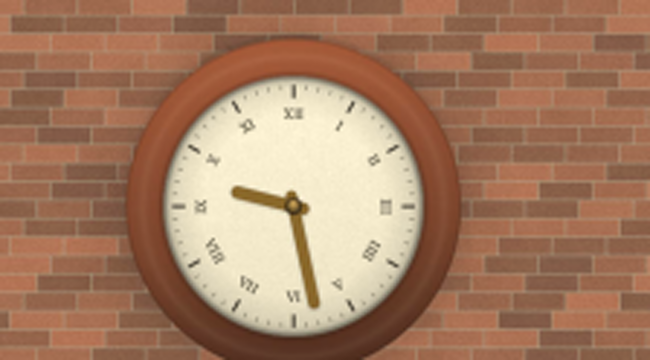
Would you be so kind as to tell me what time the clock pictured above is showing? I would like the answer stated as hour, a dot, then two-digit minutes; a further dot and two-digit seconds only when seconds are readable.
9.28
